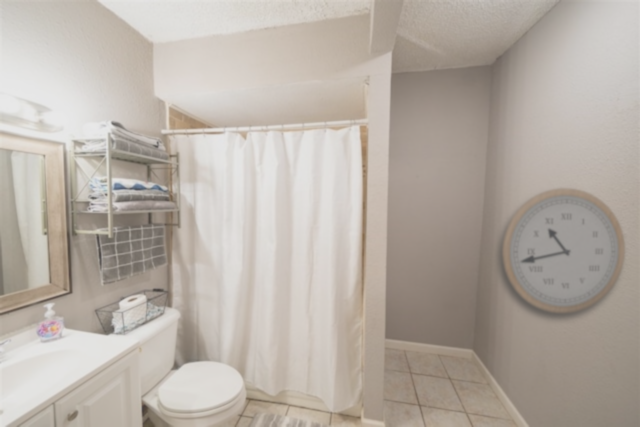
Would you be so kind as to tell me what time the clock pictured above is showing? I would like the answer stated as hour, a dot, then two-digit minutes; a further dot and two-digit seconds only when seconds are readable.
10.43
